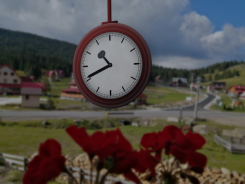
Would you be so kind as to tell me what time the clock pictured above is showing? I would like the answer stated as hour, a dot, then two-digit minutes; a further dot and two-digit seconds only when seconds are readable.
10.41
